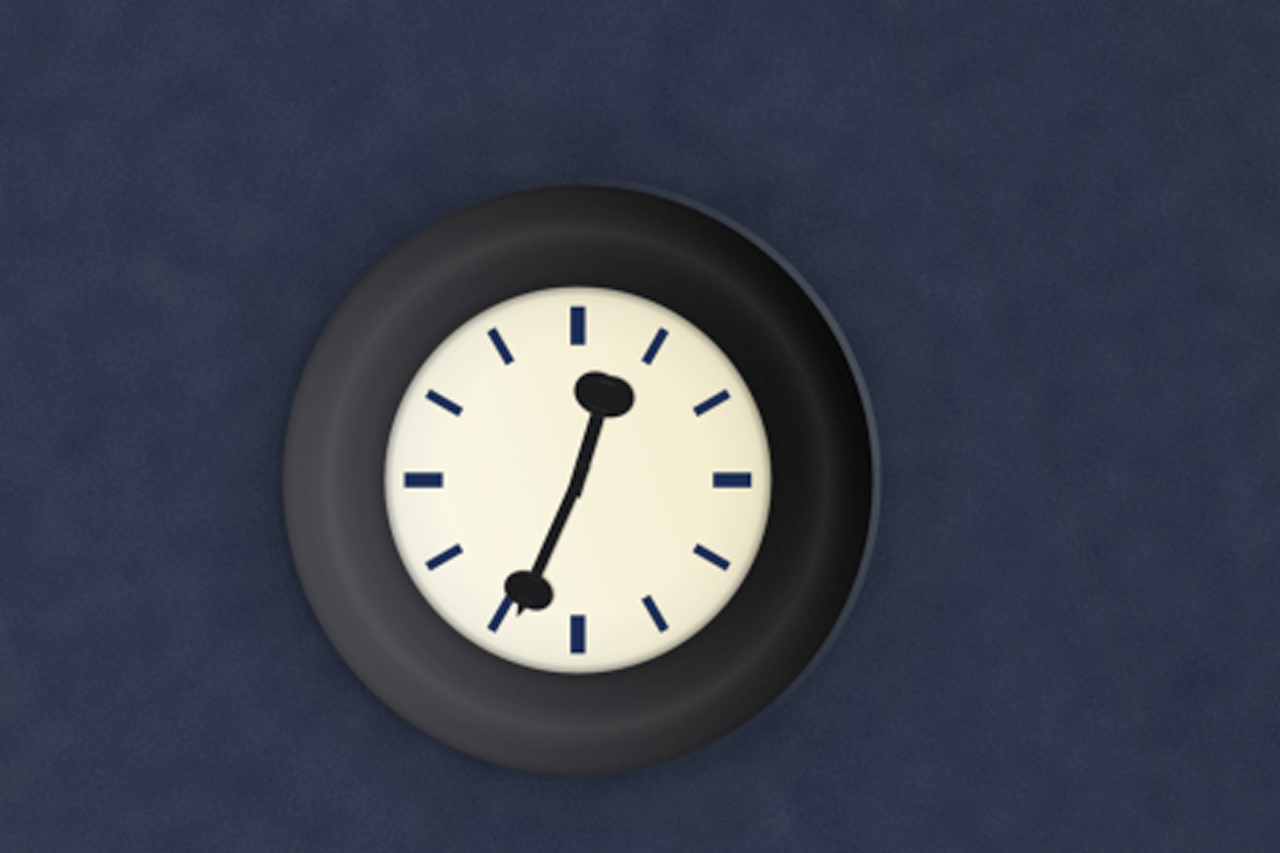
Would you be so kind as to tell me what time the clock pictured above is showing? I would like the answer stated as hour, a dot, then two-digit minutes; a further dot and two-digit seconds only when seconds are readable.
12.34
